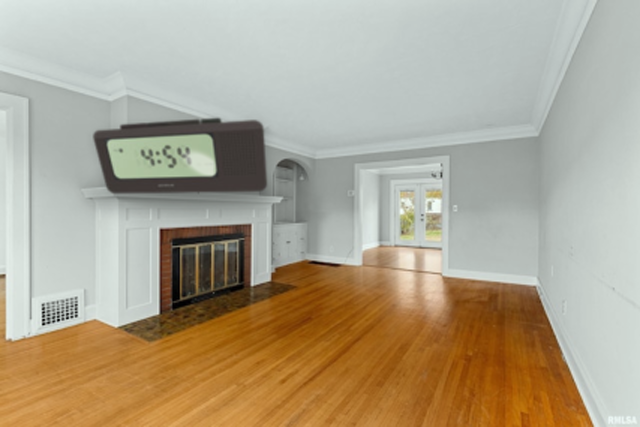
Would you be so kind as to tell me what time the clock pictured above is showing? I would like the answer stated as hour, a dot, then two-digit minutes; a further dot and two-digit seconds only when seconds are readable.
4.54
